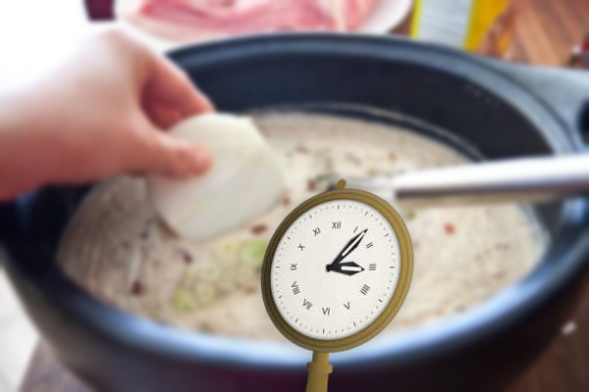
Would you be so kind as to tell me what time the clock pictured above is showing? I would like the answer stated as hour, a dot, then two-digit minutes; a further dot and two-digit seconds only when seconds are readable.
3.07
